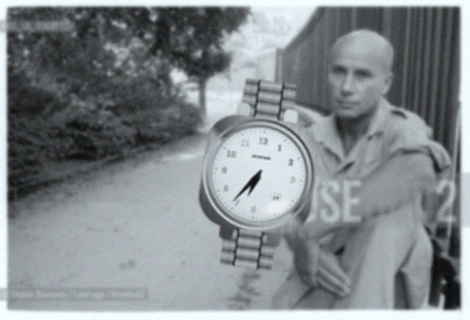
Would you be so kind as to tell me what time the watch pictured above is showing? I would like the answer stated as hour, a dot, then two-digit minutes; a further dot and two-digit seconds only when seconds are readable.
6.36
